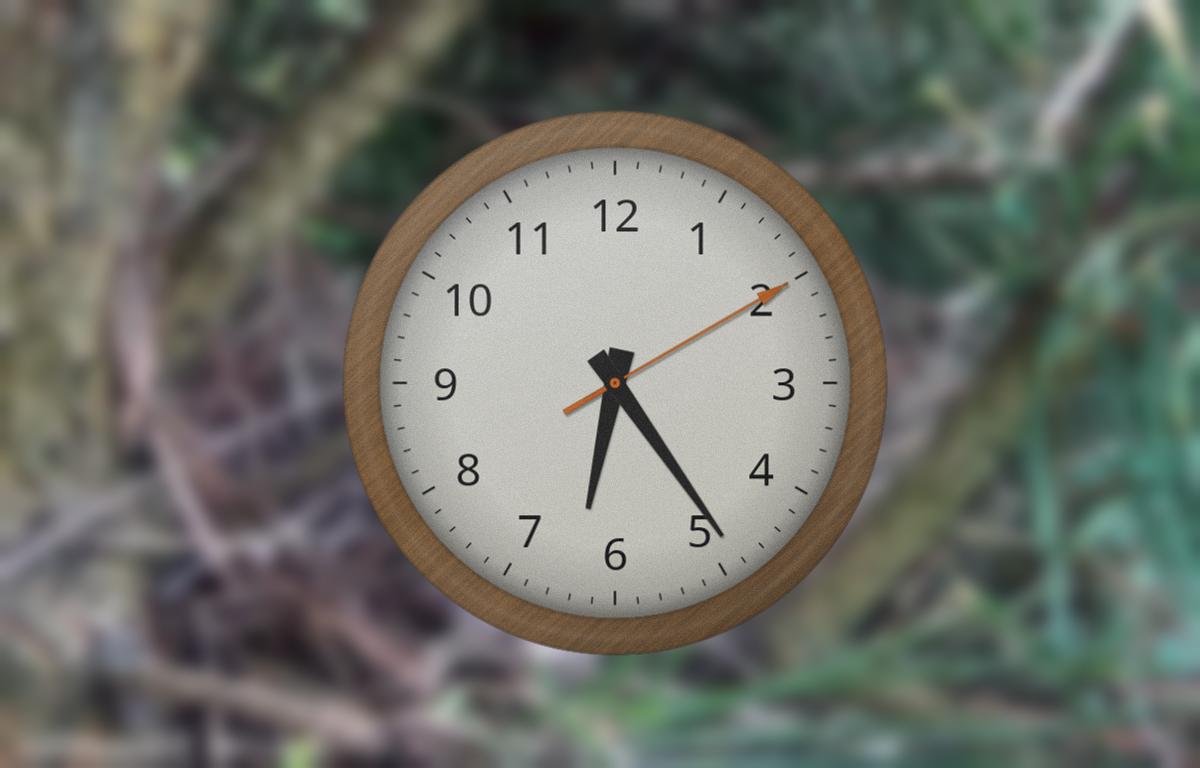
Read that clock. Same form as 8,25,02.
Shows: 6,24,10
